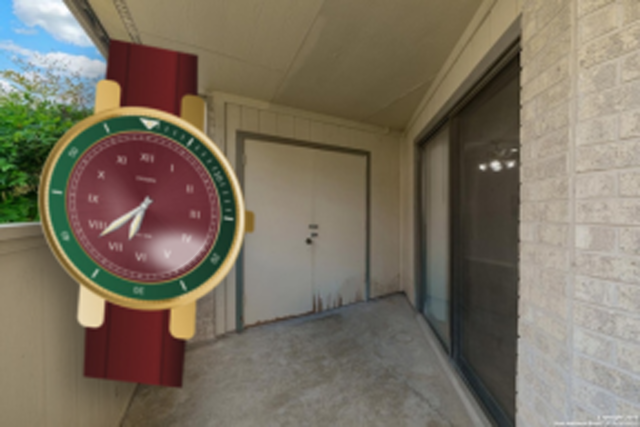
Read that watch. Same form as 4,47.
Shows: 6,38
